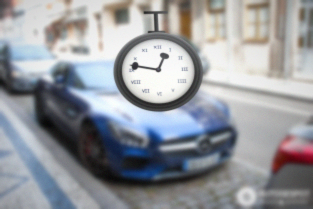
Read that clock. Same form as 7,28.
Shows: 12,47
